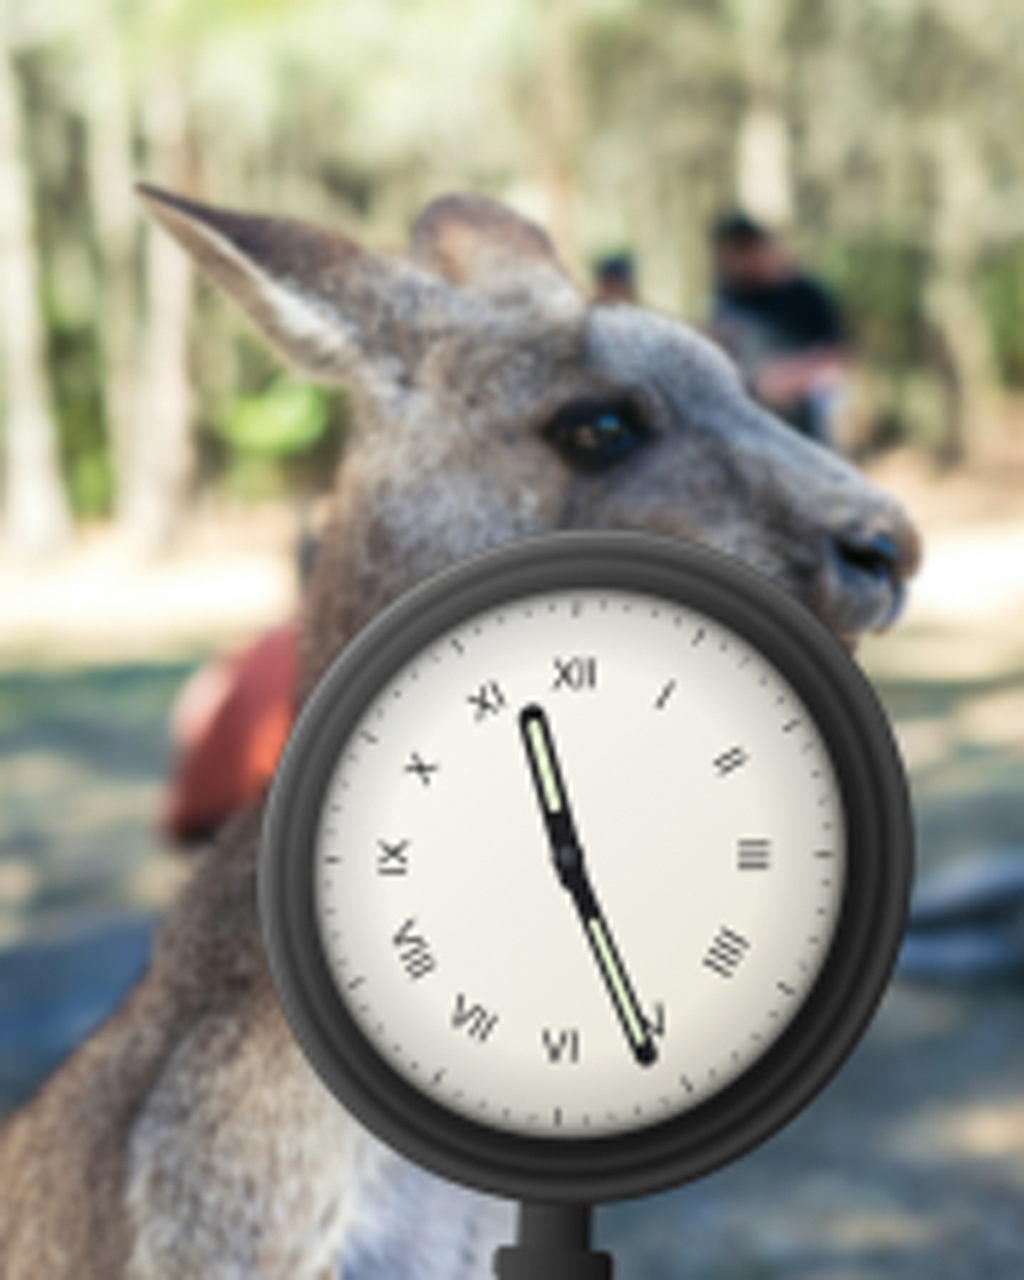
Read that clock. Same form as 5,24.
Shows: 11,26
